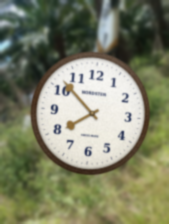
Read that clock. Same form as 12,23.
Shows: 7,52
